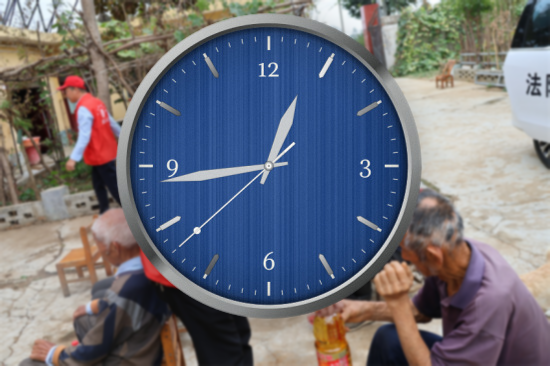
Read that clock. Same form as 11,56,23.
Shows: 12,43,38
